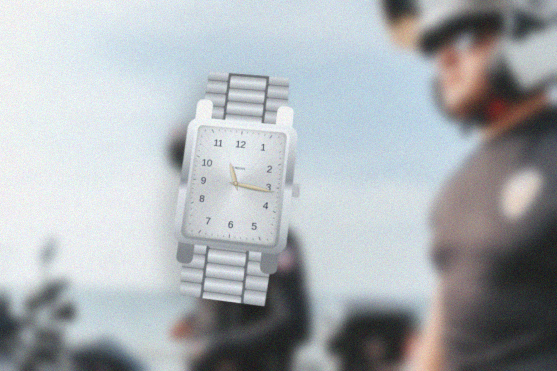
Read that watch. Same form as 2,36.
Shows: 11,16
